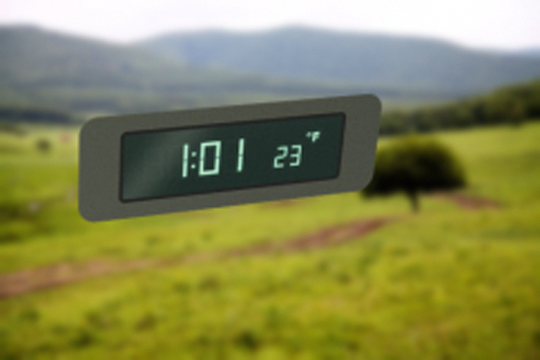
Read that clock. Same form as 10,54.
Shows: 1,01
